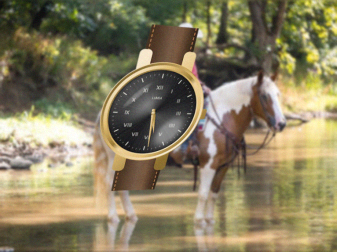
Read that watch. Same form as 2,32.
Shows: 5,29
